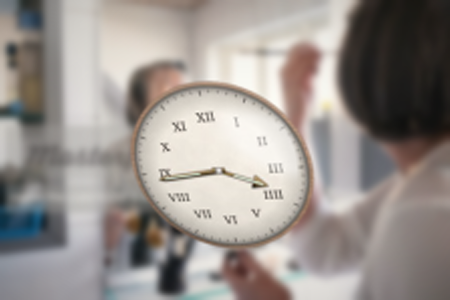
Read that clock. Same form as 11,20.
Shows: 3,44
